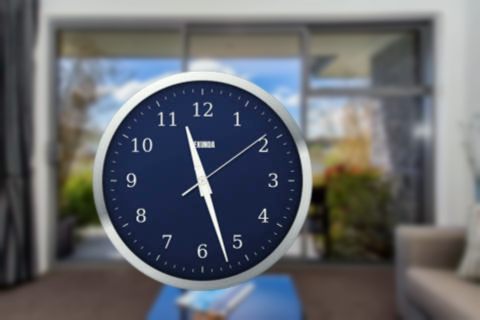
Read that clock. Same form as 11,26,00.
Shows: 11,27,09
